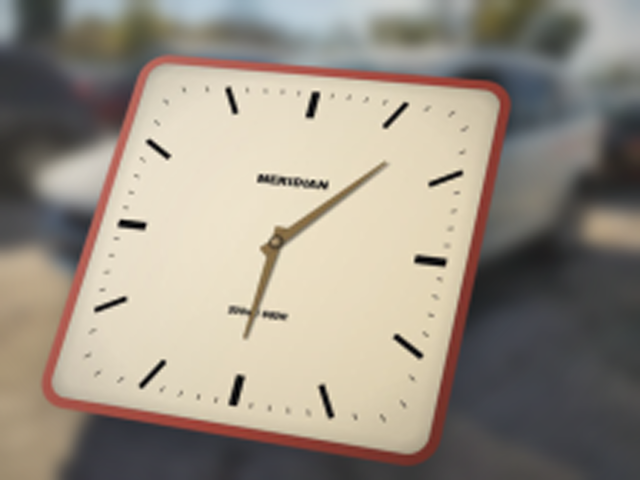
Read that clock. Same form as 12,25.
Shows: 6,07
